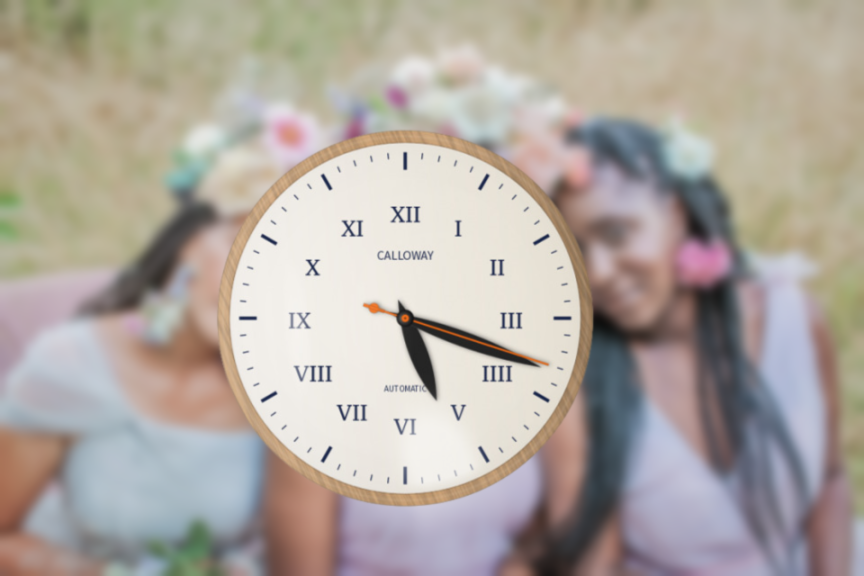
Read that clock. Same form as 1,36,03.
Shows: 5,18,18
